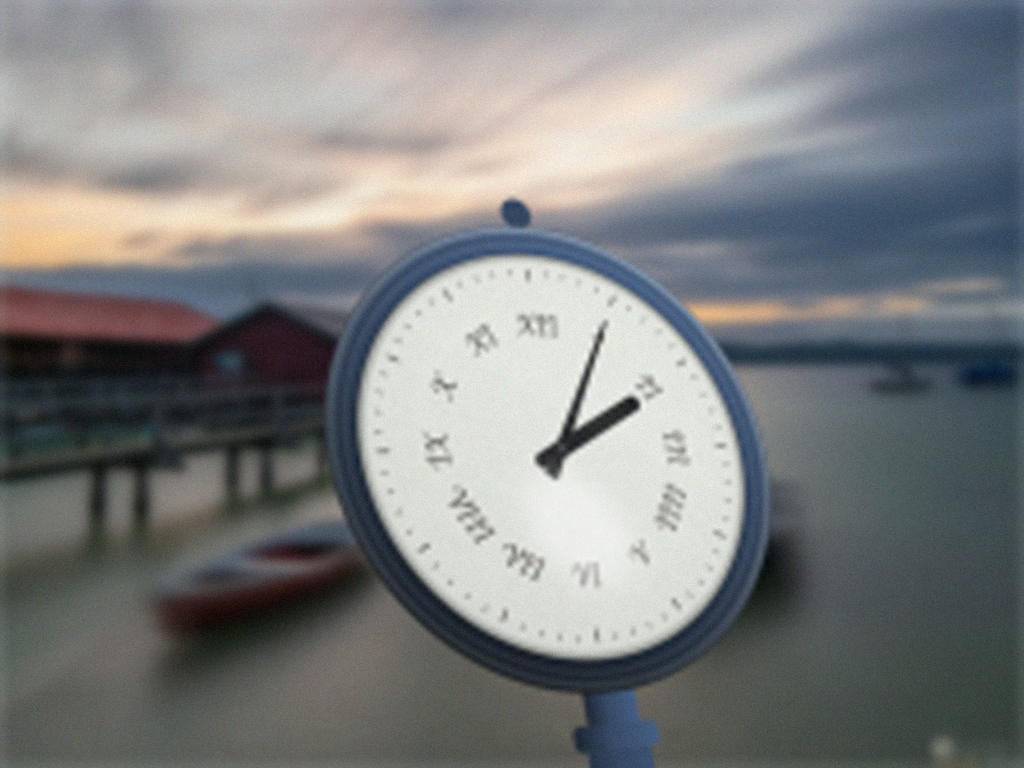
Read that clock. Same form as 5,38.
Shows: 2,05
